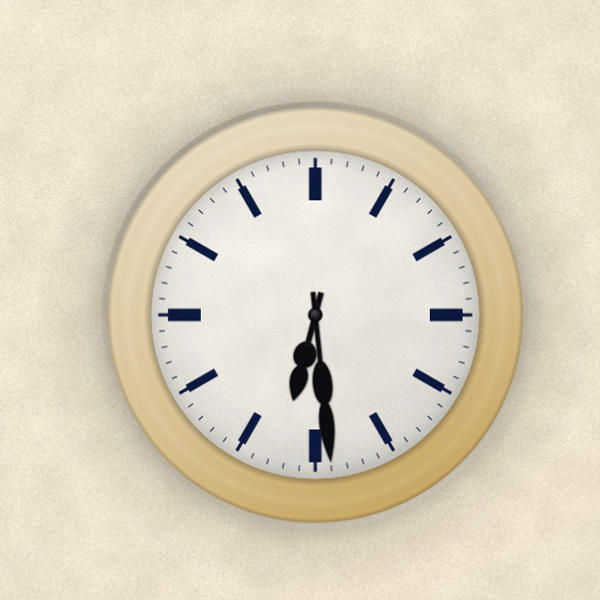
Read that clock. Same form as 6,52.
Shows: 6,29
